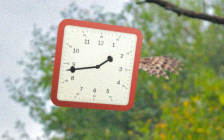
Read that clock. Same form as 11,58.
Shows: 1,43
